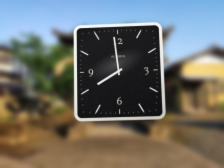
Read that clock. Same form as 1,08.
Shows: 7,59
